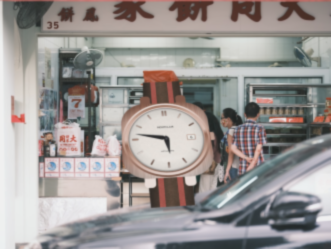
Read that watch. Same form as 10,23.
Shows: 5,47
